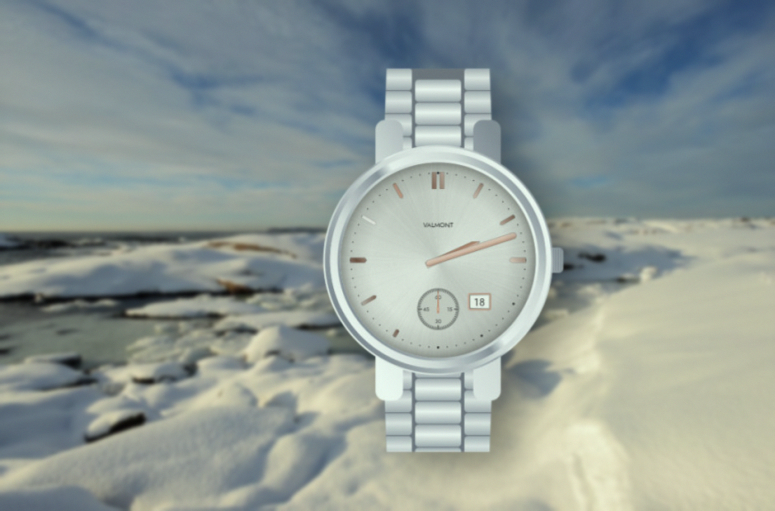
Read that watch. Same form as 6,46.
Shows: 2,12
